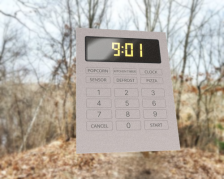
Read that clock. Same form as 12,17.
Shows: 9,01
